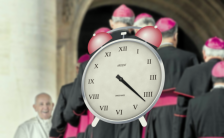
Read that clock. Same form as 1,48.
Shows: 4,22
